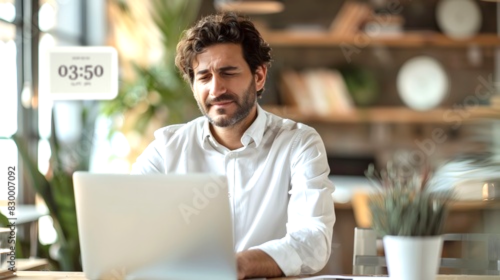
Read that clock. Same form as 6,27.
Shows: 3,50
